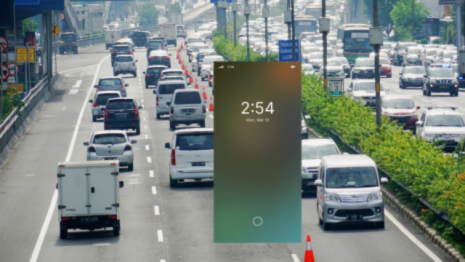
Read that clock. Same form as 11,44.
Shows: 2,54
